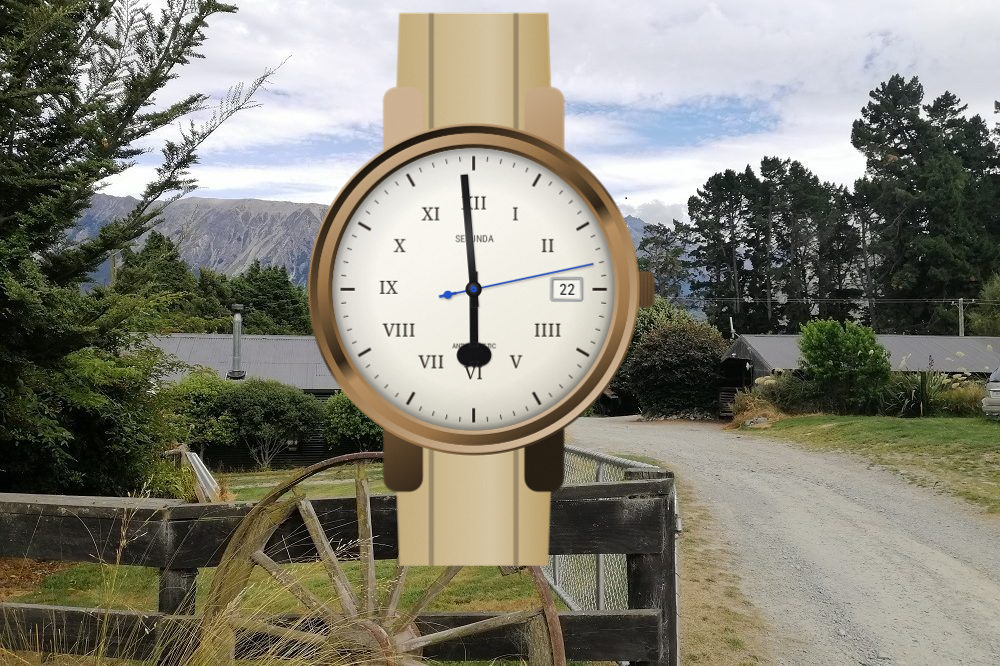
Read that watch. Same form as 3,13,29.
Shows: 5,59,13
